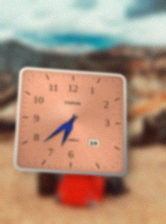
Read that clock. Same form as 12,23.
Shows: 6,38
